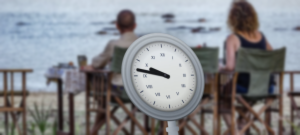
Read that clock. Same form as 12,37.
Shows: 9,47
